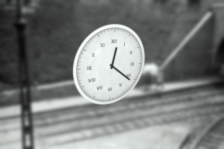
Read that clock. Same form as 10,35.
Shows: 12,21
